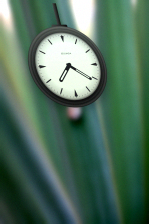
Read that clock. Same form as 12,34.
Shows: 7,21
